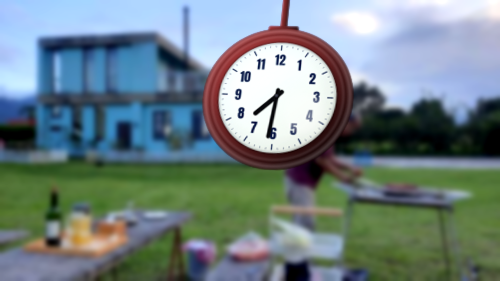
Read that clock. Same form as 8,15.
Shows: 7,31
